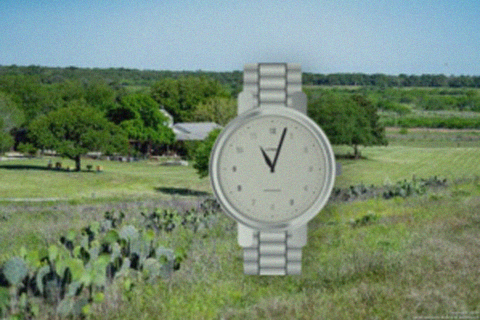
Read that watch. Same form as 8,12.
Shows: 11,03
